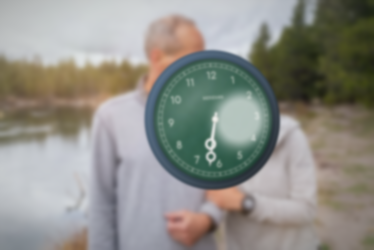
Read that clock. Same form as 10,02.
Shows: 6,32
